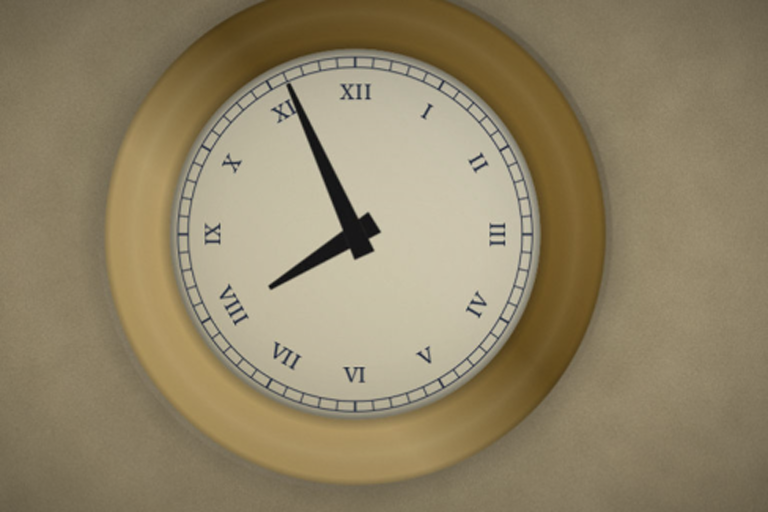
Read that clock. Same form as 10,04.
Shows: 7,56
